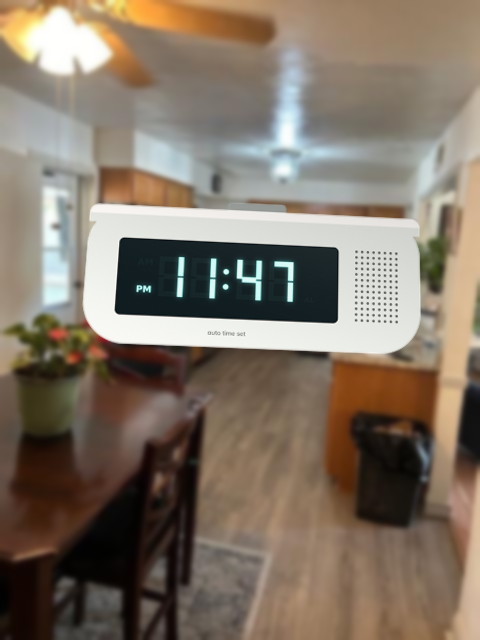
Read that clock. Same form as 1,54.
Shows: 11,47
